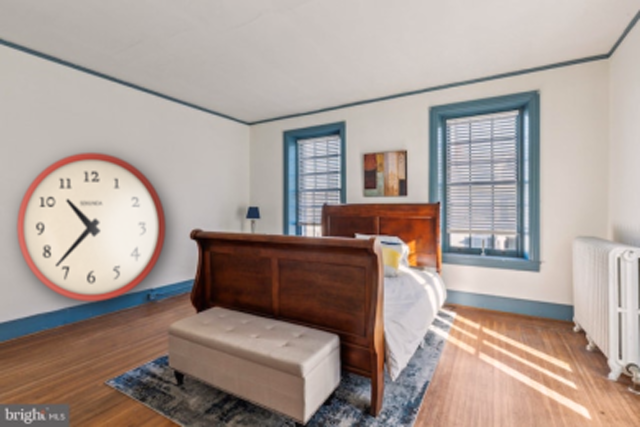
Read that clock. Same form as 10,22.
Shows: 10,37
